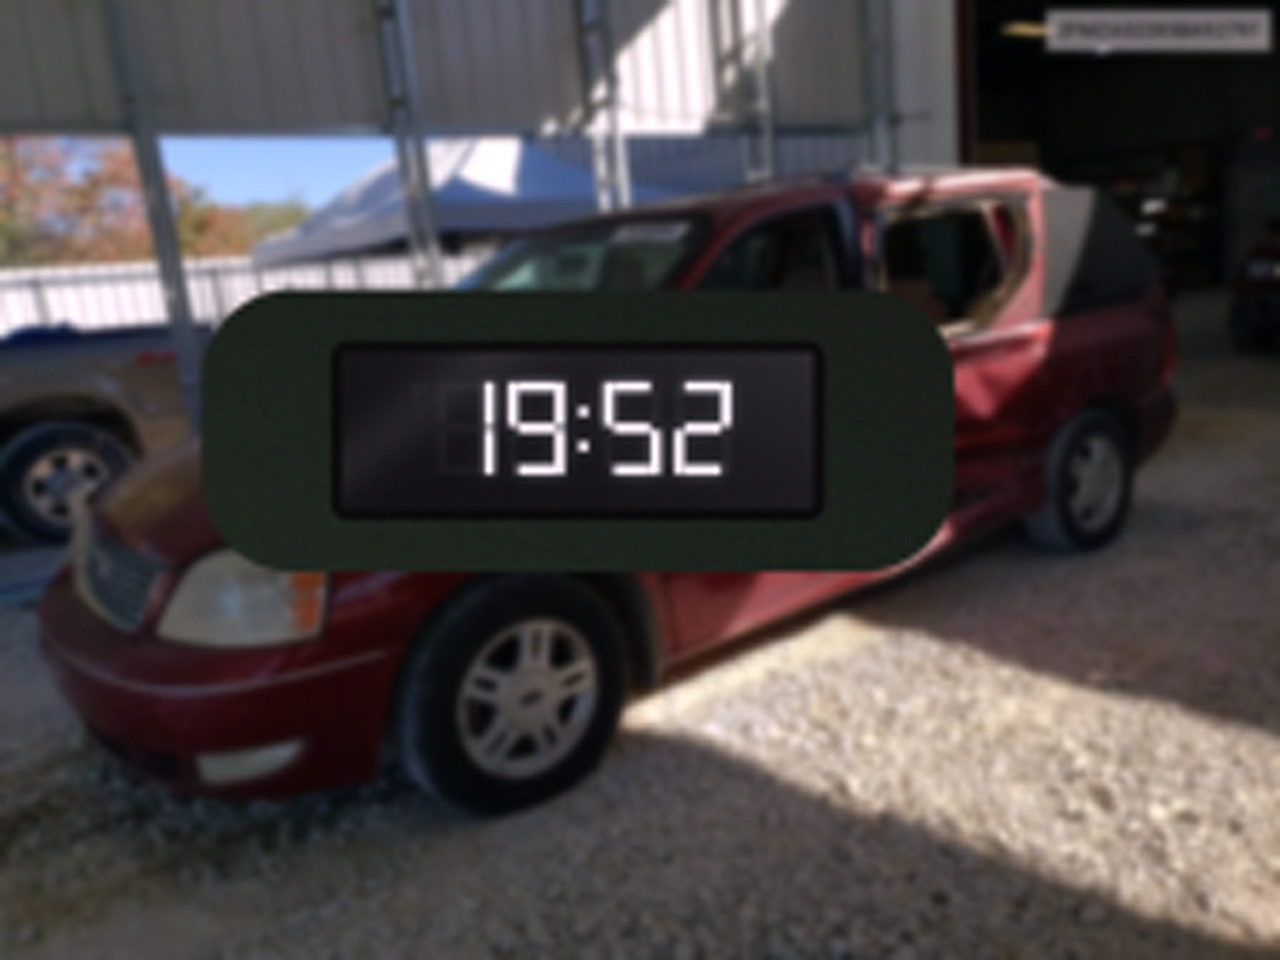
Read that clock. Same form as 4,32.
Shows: 19,52
